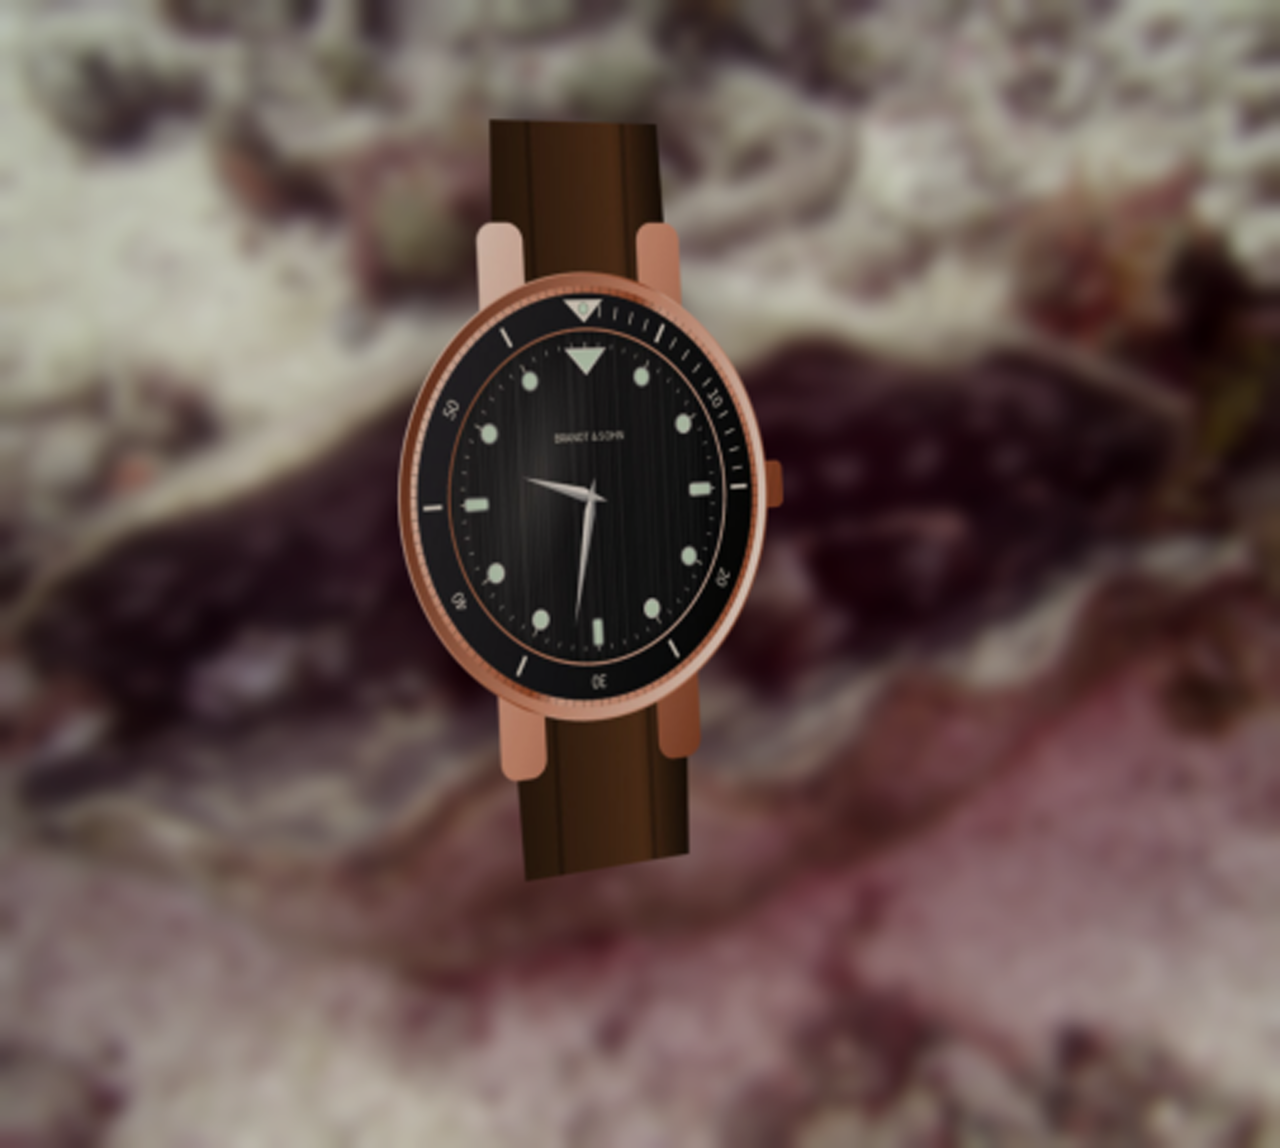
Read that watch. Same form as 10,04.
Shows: 9,32
